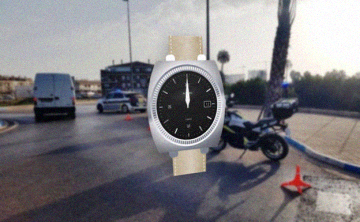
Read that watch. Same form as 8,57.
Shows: 12,00
